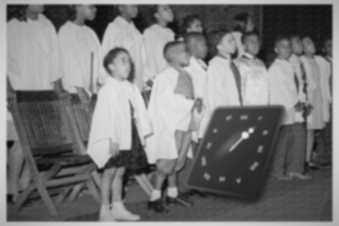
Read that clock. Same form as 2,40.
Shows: 1,06
